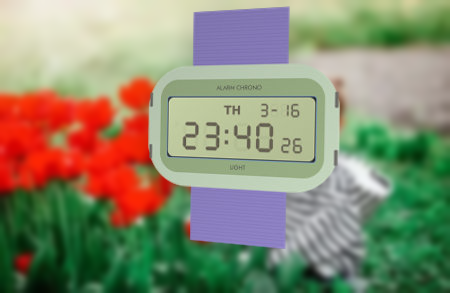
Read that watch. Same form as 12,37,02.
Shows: 23,40,26
